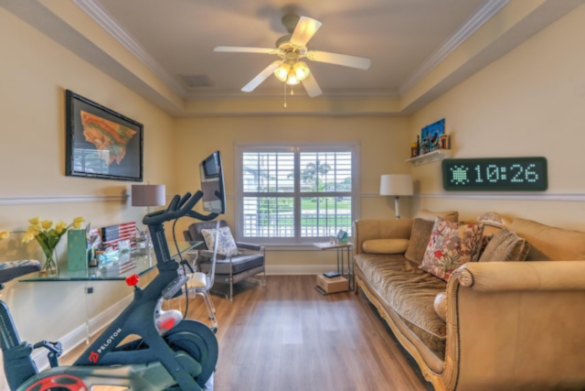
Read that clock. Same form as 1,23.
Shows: 10,26
